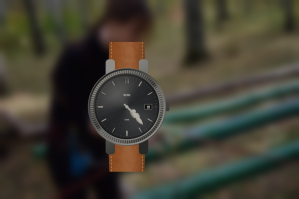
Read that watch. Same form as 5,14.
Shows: 4,23
